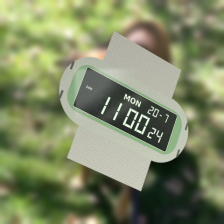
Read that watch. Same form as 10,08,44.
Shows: 11,00,24
